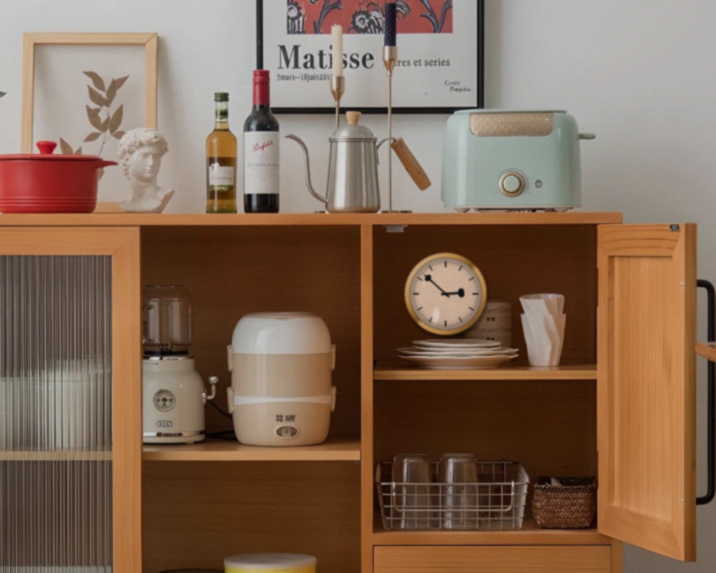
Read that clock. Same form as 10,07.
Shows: 2,52
